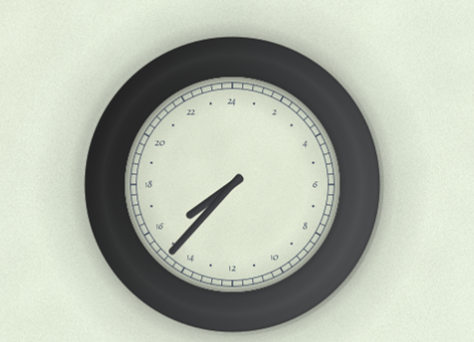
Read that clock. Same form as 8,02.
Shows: 15,37
